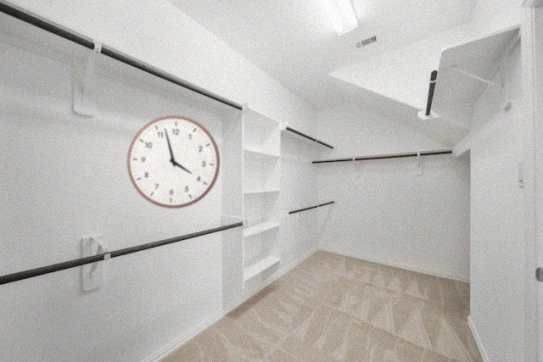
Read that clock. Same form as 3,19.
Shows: 3,57
